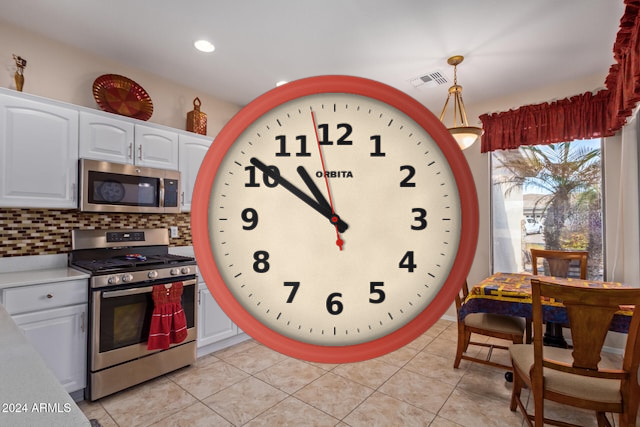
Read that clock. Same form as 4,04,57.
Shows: 10,50,58
